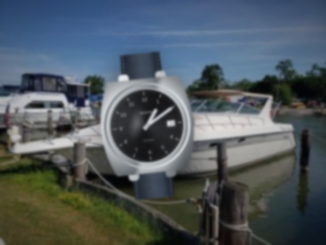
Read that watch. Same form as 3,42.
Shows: 1,10
